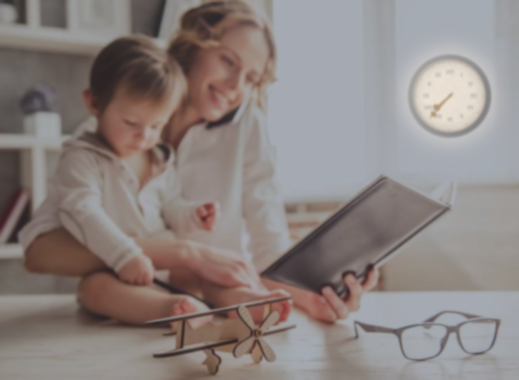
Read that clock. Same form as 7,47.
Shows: 7,37
